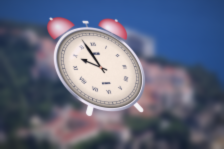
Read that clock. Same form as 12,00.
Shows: 9,57
